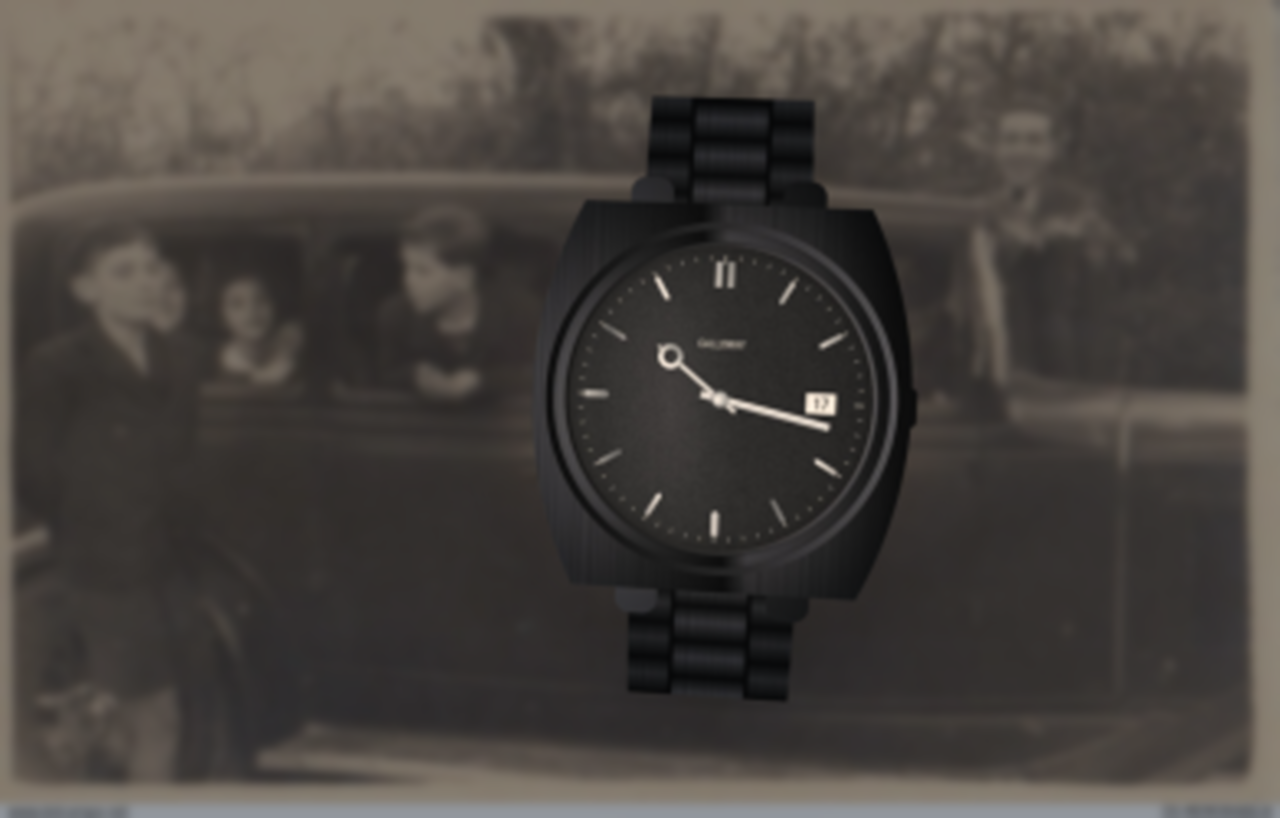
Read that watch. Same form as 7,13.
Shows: 10,17
